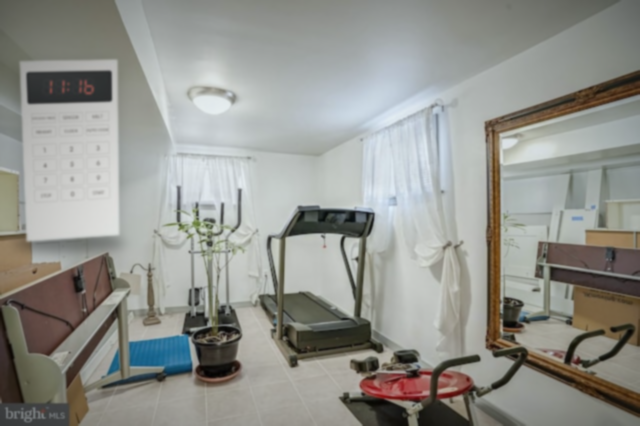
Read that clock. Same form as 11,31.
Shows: 11,16
